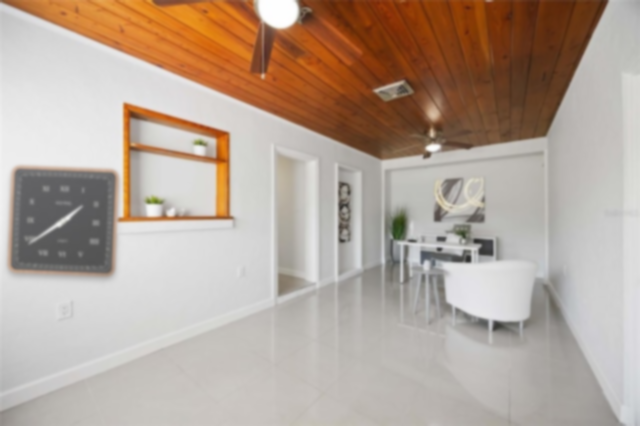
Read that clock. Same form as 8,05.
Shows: 1,39
